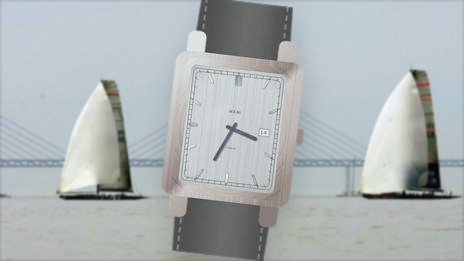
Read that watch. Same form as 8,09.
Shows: 3,34
